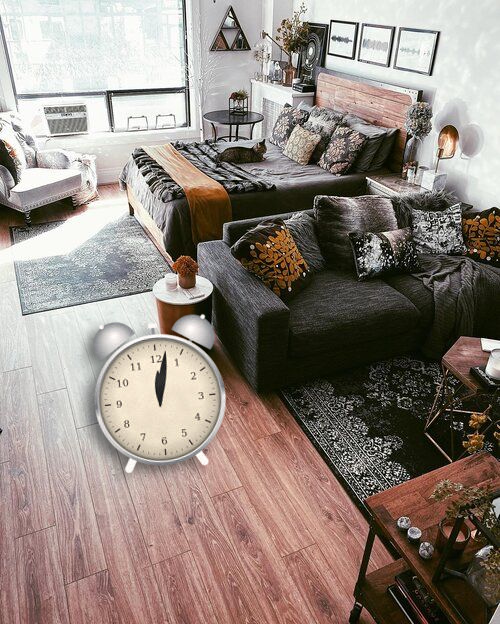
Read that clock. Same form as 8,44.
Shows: 12,02
